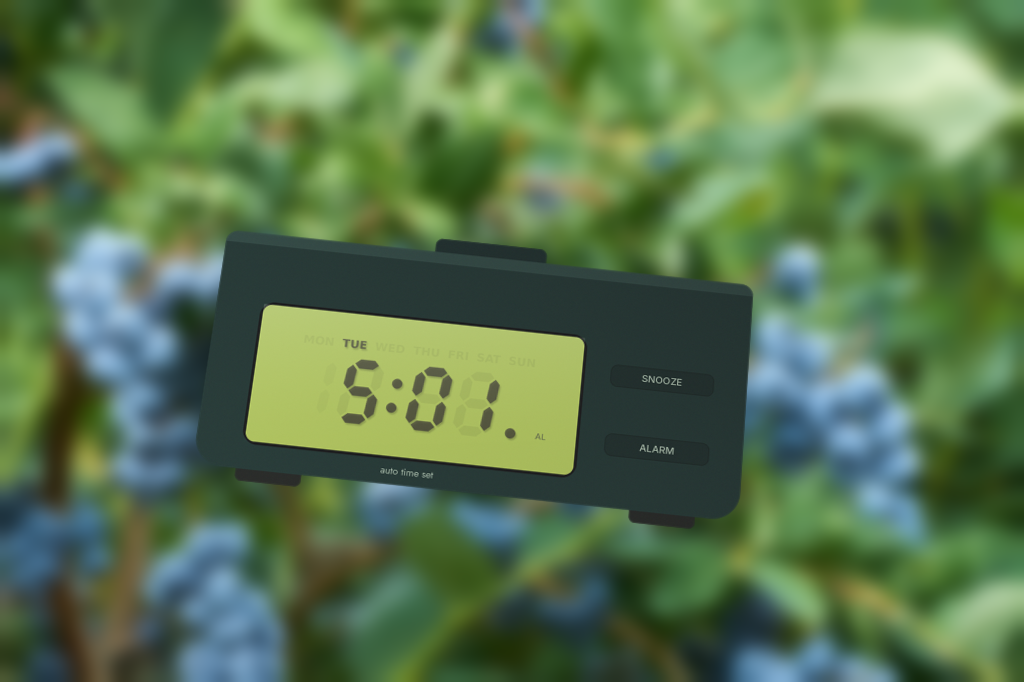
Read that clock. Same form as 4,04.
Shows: 5,01
